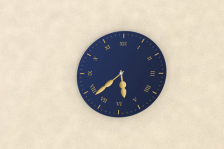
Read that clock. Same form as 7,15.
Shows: 5,38
